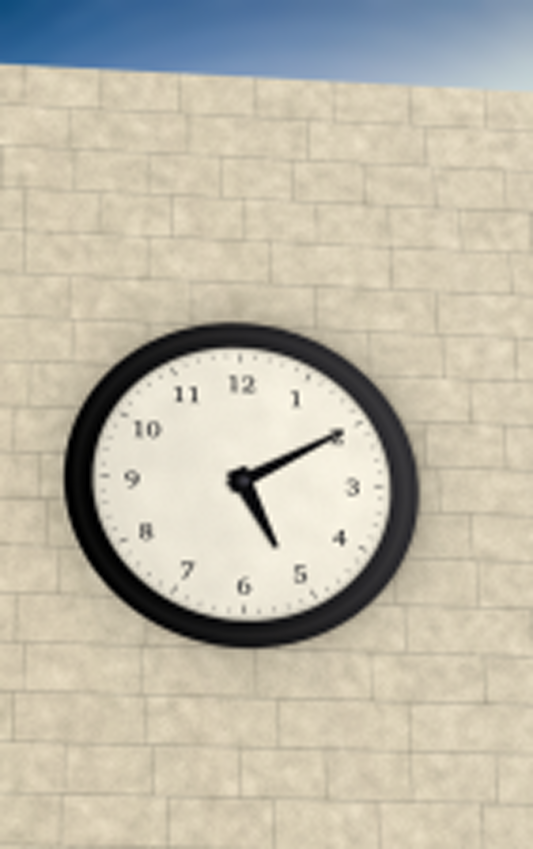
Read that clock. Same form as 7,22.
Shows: 5,10
